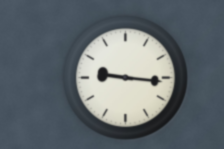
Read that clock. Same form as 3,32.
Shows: 9,16
